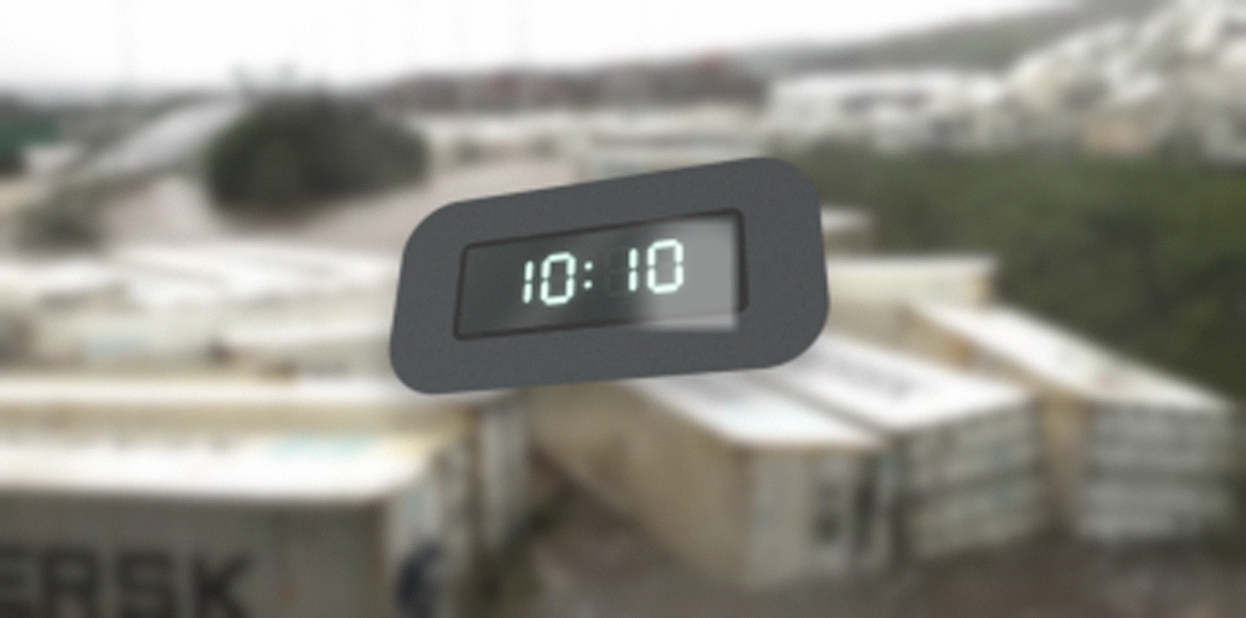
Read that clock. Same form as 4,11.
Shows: 10,10
